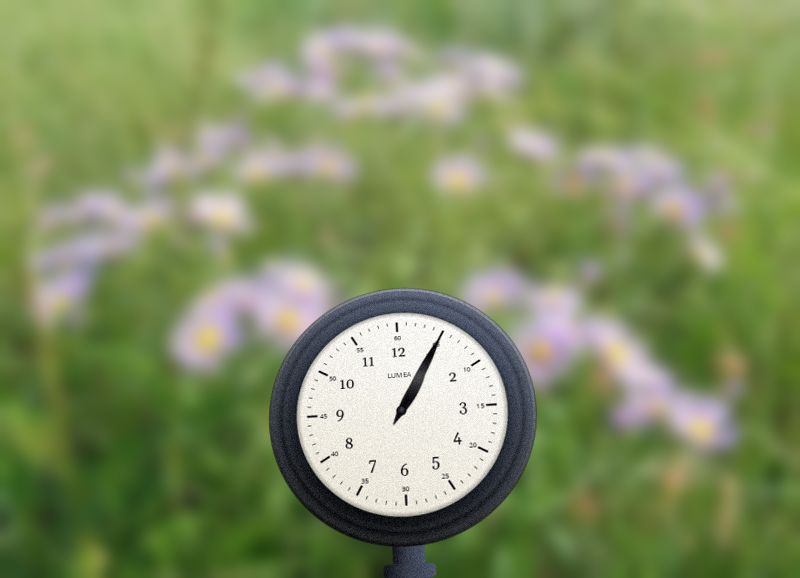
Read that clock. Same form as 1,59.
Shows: 1,05
